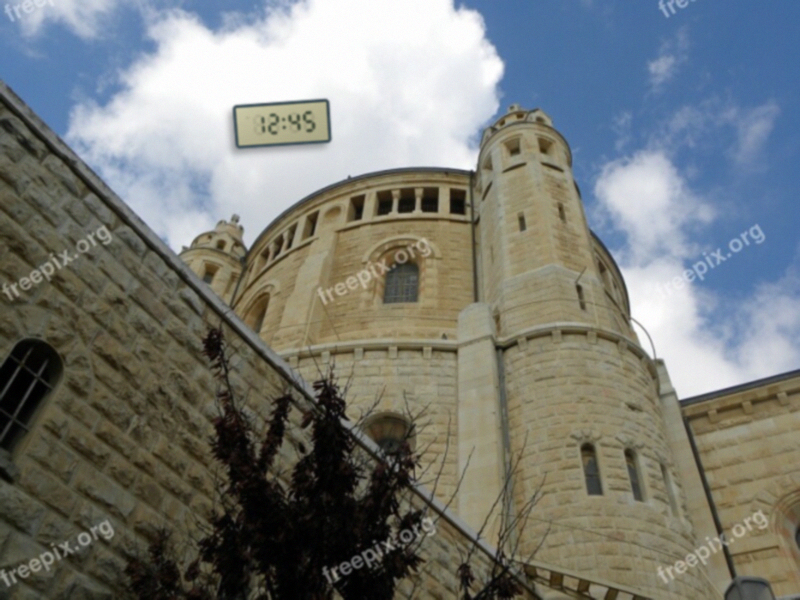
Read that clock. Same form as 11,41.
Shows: 12,45
